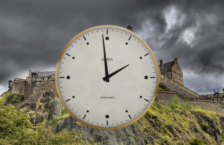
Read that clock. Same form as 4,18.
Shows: 1,59
